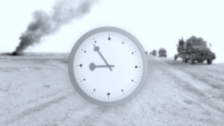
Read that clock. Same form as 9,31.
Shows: 8,54
